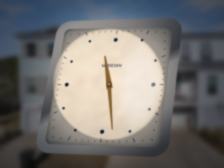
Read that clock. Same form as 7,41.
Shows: 11,28
